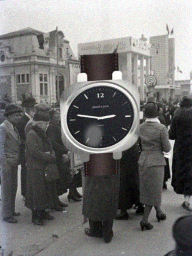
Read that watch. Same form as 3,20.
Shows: 2,47
